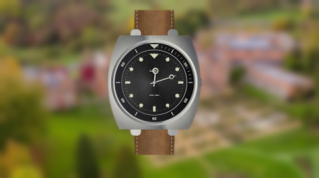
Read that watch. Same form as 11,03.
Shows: 12,12
